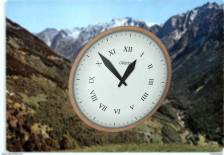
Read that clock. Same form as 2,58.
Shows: 12,52
